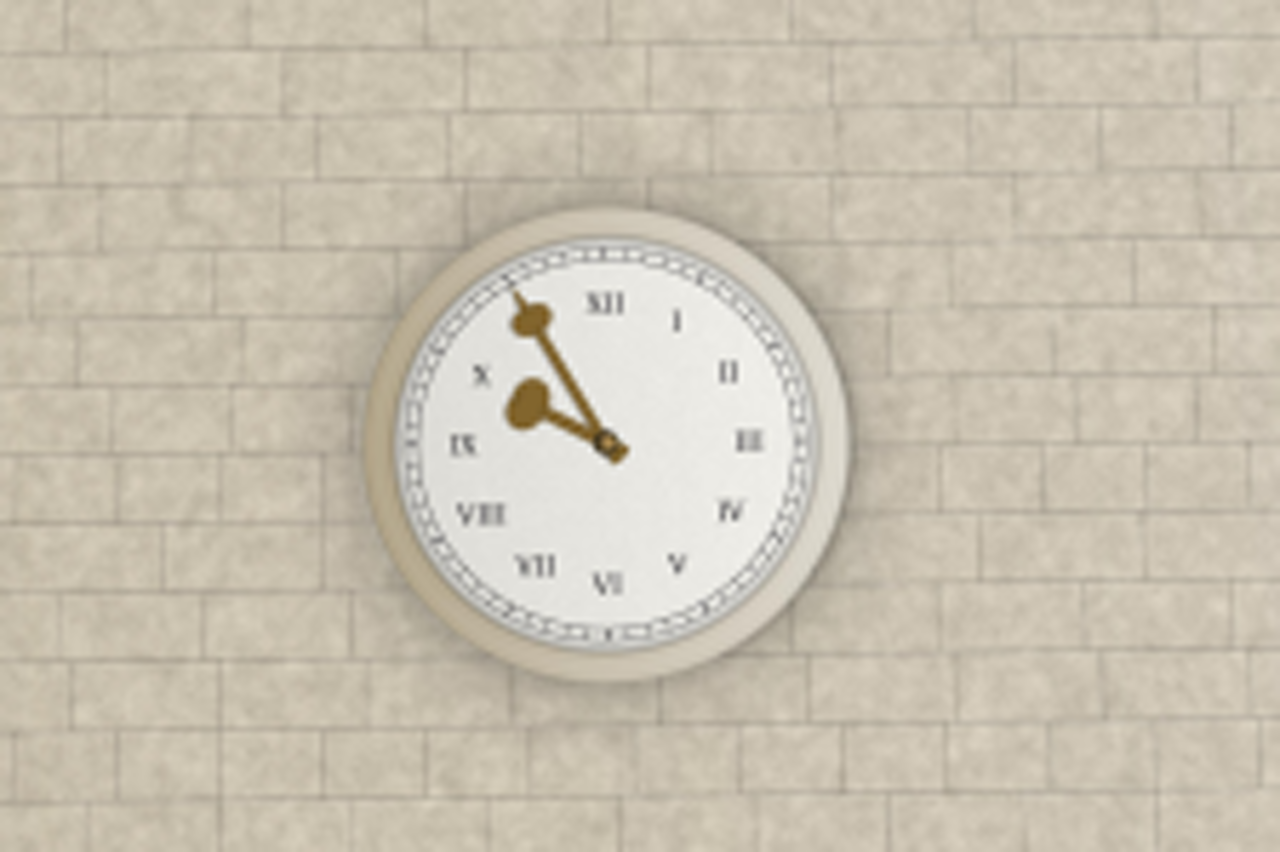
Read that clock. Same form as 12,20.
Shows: 9,55
